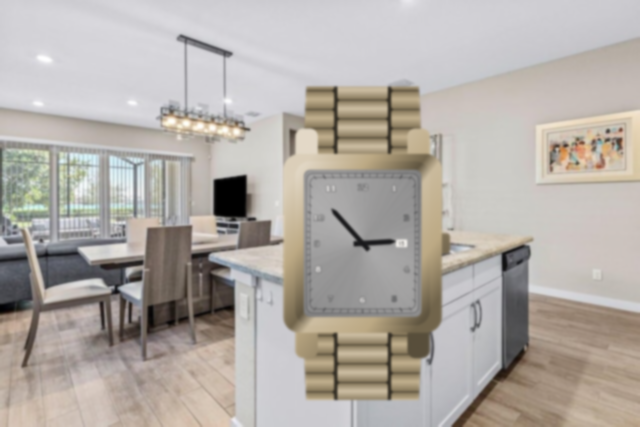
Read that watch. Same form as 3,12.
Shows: 2,53
